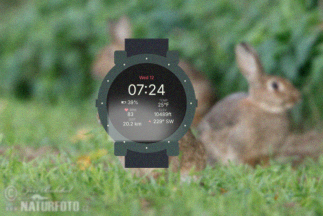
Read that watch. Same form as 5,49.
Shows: 7,24
